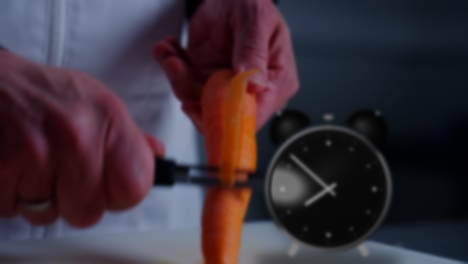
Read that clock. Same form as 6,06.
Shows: 7,52
